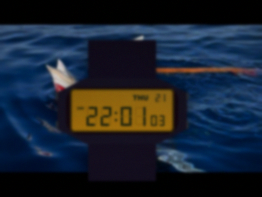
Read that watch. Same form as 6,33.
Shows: 22,01
